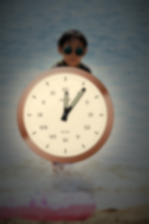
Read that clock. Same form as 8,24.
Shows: 12,06
